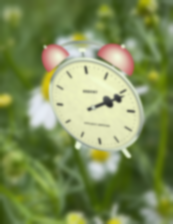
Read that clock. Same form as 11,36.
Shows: 2,11
